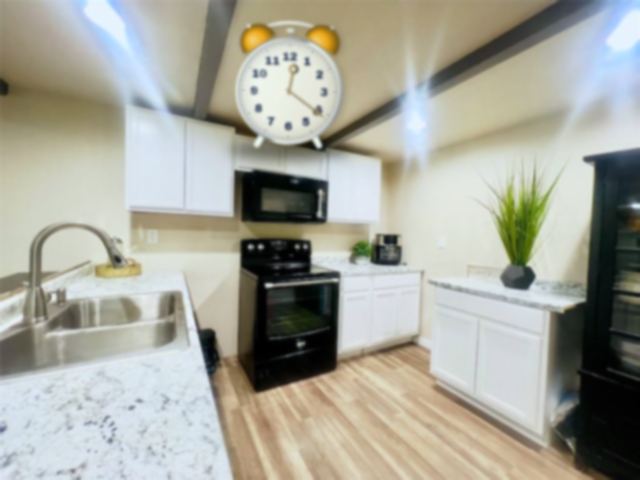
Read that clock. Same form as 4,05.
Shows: 12,21
